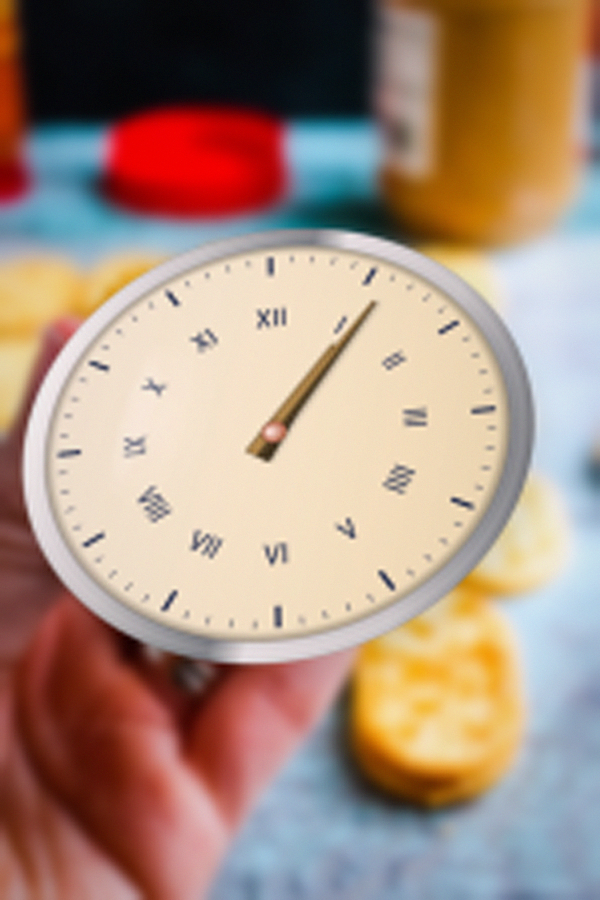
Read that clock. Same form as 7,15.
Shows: 1,06
